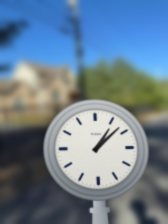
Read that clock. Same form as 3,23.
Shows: 1,08
